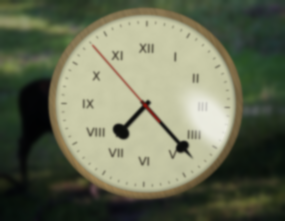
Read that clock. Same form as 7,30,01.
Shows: 7,22,53
